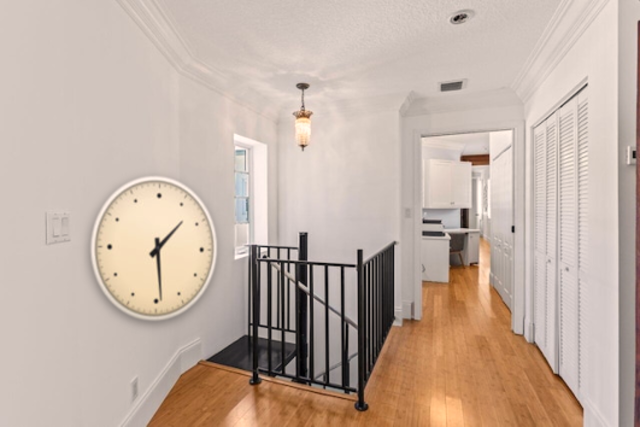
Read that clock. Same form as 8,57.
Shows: 1,29
